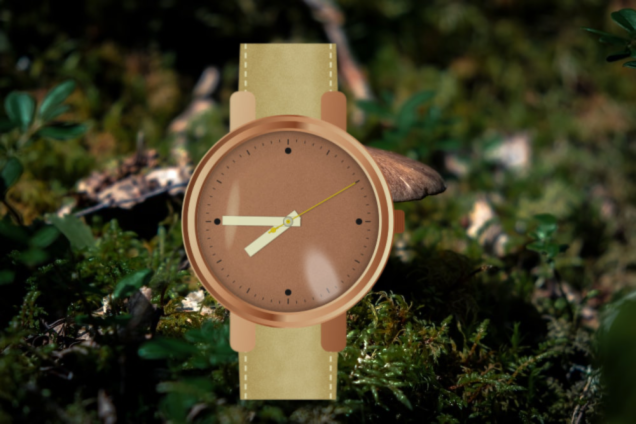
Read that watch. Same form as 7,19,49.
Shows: 7,45,10
